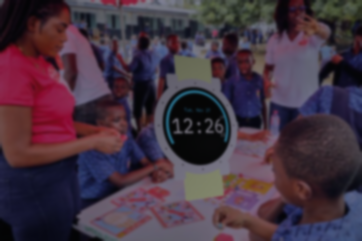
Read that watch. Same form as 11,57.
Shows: 12,26
